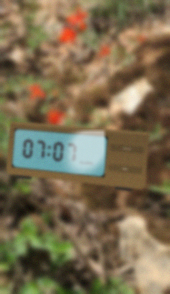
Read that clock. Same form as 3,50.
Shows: 7,07
